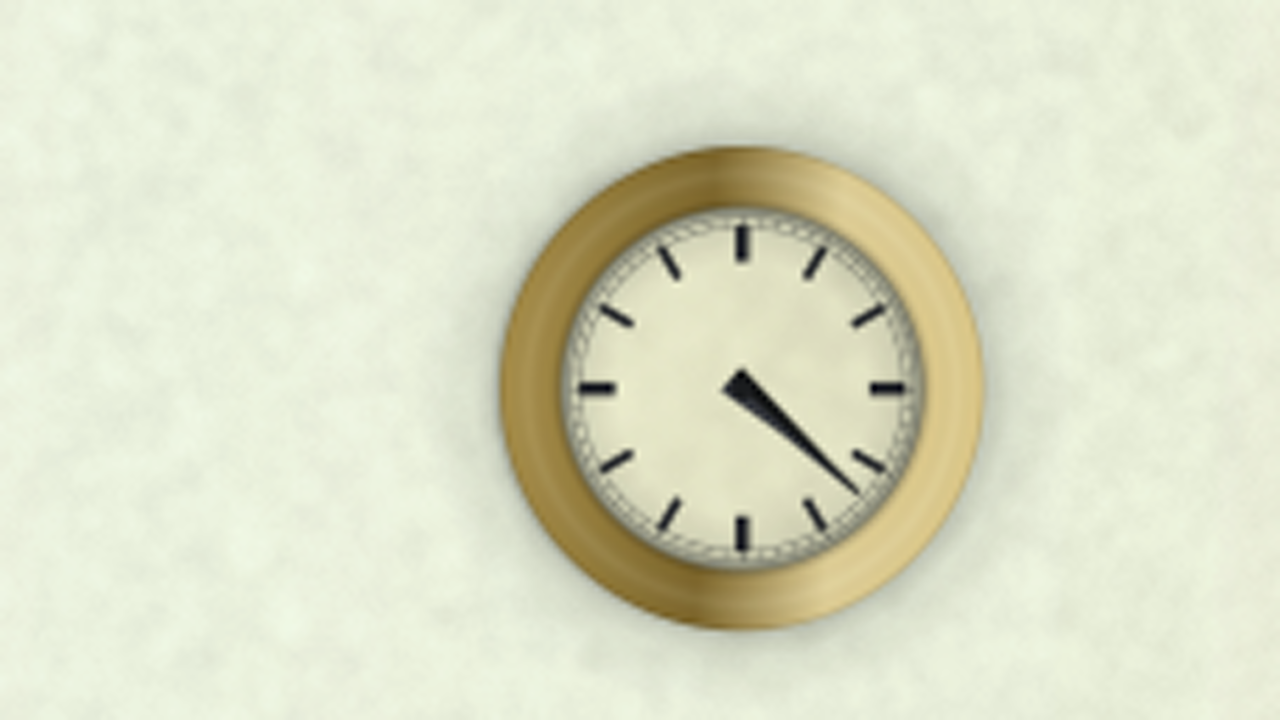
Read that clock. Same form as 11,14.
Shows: 4,22
